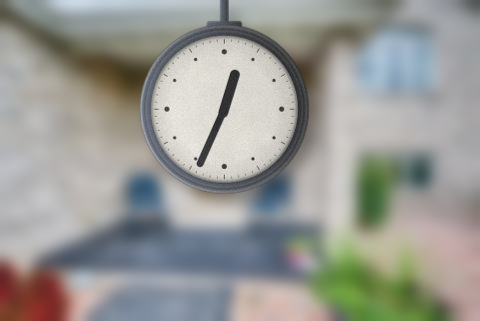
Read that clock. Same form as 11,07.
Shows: 12,34
